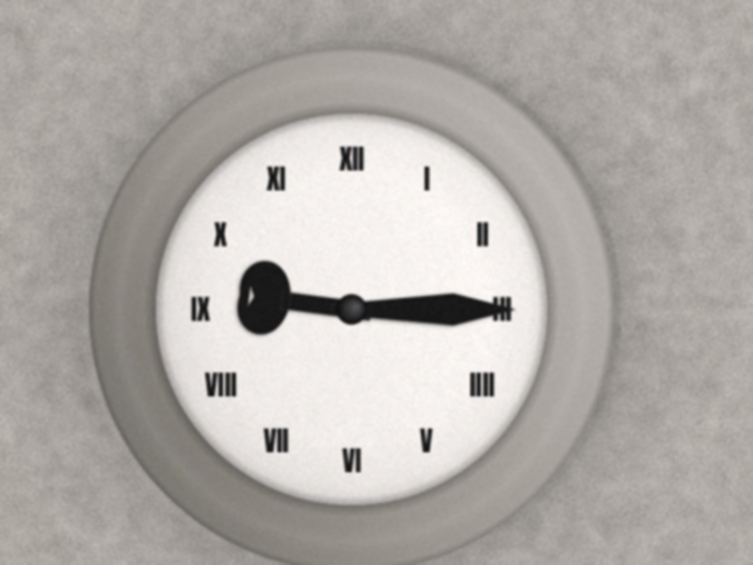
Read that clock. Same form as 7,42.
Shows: 9,15
